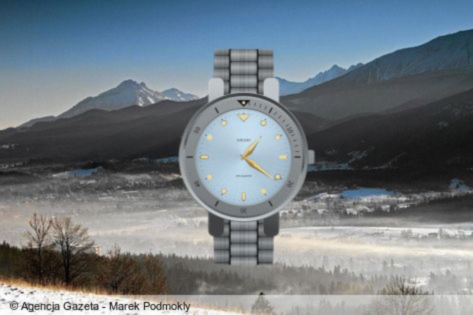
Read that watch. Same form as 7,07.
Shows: 1,21
